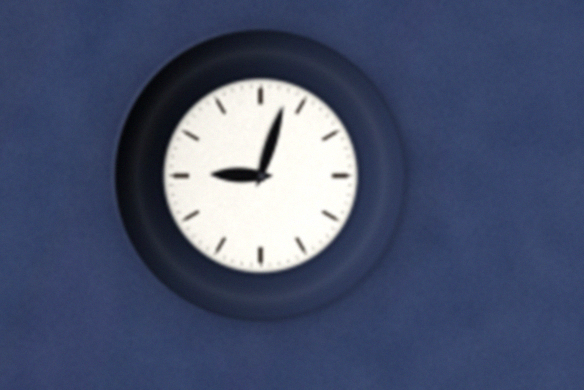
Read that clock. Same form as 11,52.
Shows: 9,03
